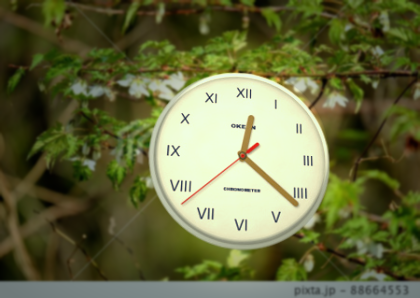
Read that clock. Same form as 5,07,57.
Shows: 12,21,38
